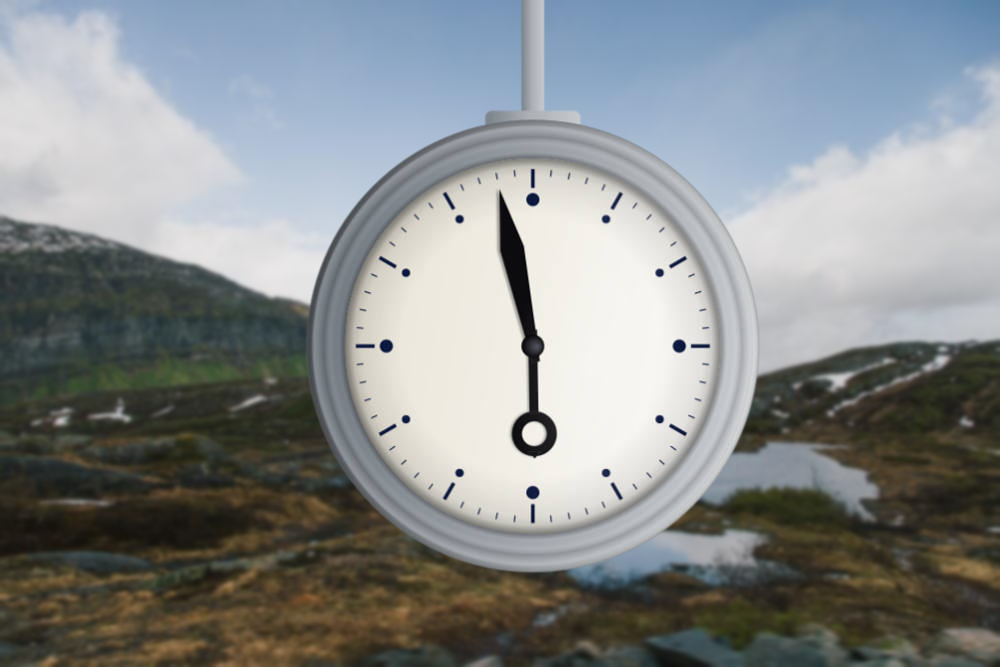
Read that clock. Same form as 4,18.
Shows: 5,58
